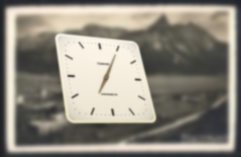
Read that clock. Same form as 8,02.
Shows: 7,05
